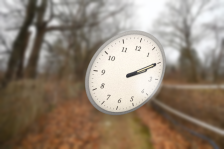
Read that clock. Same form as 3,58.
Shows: 2,10
